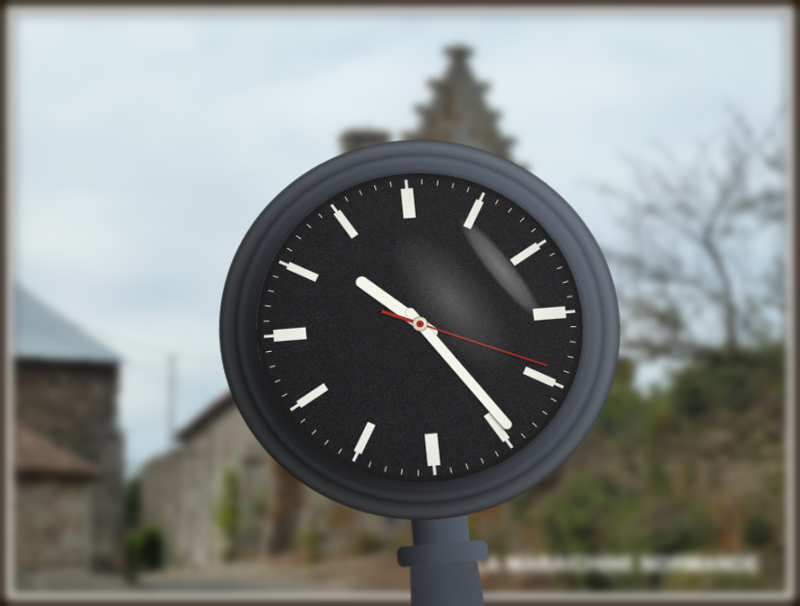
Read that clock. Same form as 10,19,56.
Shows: 10,24,19
